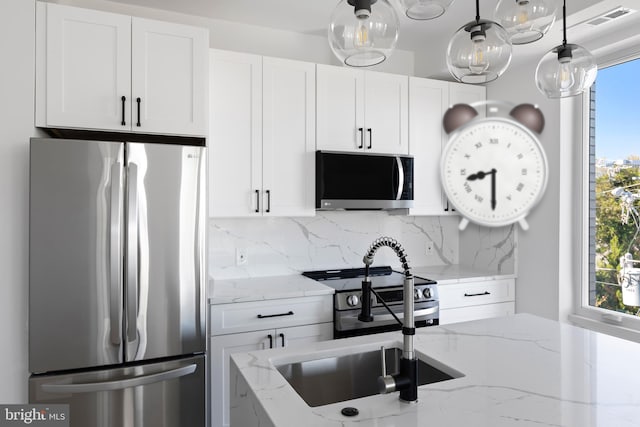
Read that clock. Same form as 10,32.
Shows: 8,30
